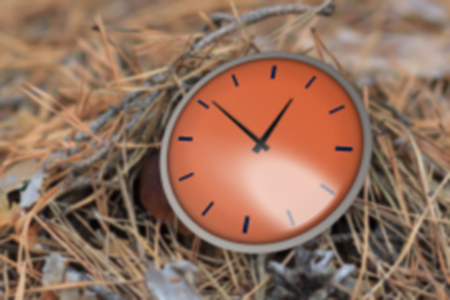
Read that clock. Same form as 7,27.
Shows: 12,51
